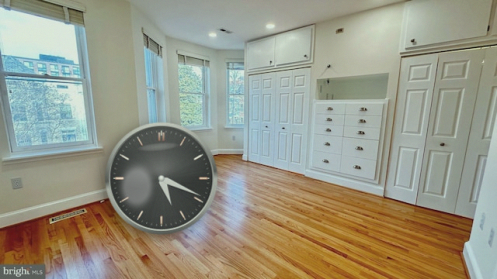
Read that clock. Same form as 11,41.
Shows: 5,19
